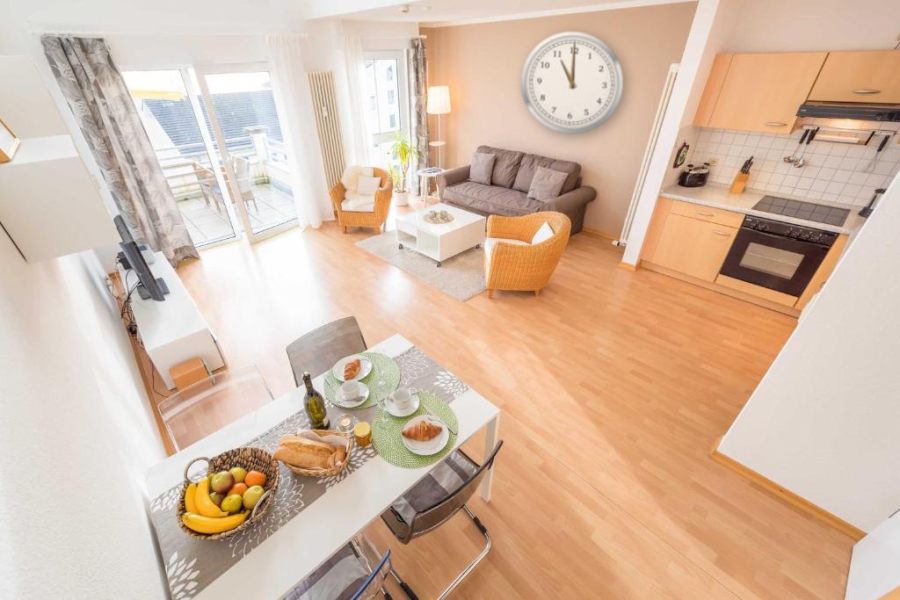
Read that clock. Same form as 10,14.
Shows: 11,00
